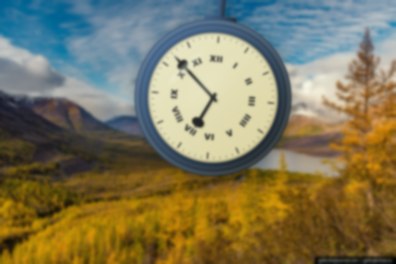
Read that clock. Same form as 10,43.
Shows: 6,52
